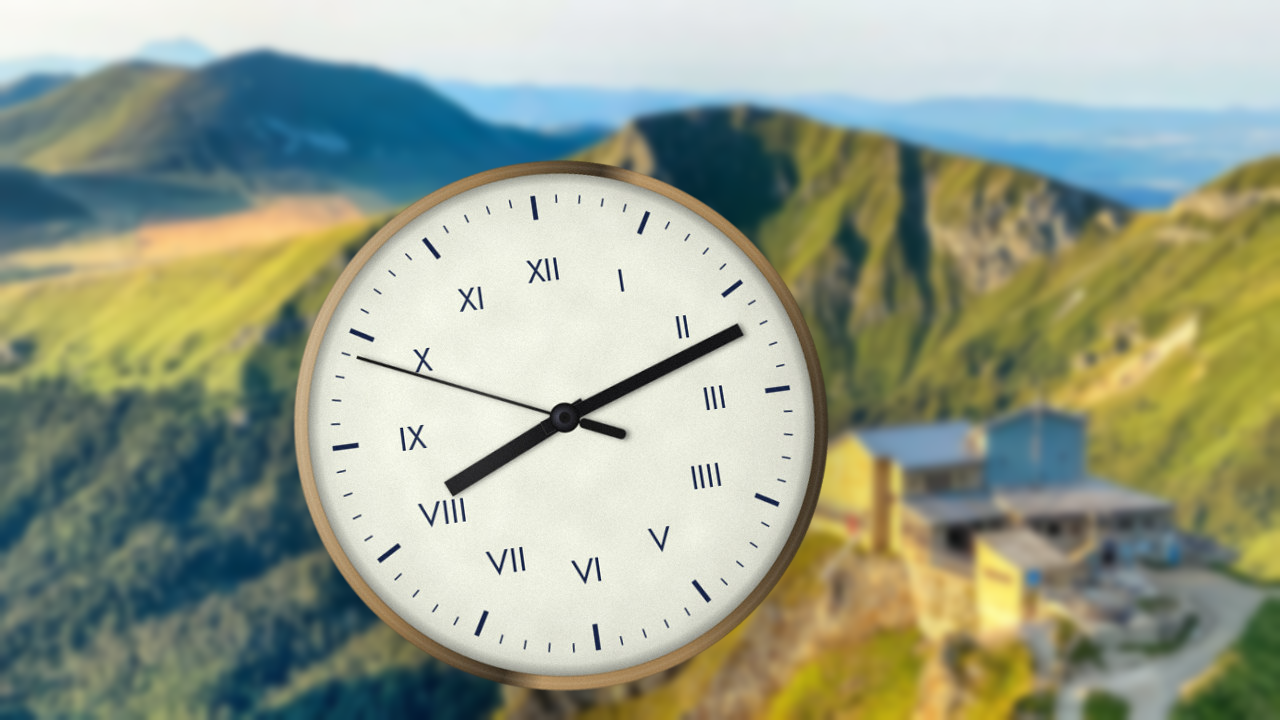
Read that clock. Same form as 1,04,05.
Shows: 8,11,49
